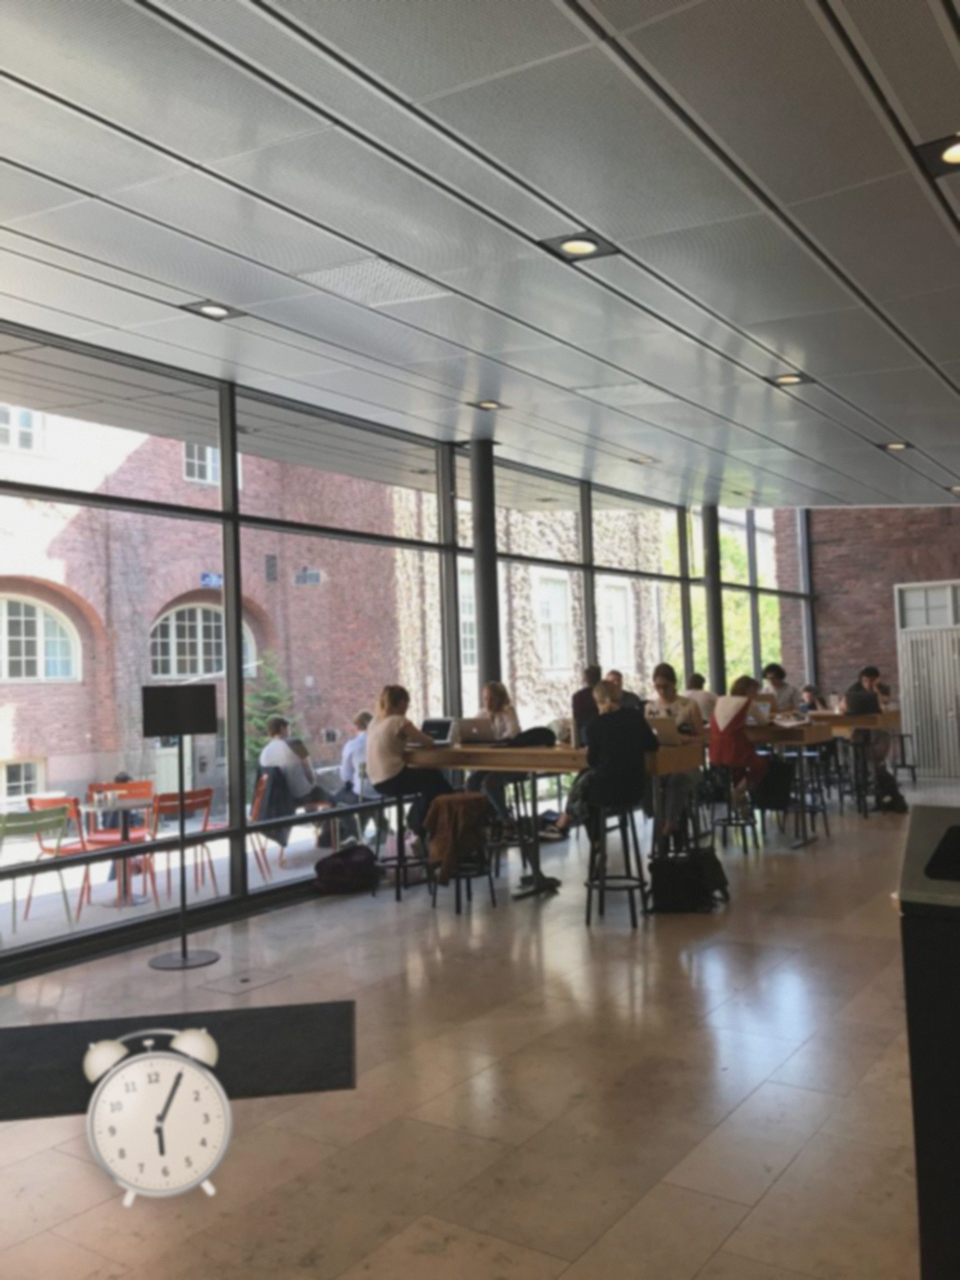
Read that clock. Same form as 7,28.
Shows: 6,05
